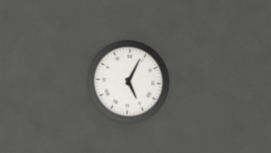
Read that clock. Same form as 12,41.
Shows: 5,04
